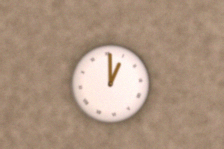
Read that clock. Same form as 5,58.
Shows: 1,01
